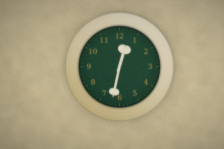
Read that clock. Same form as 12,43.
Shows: 12,32
